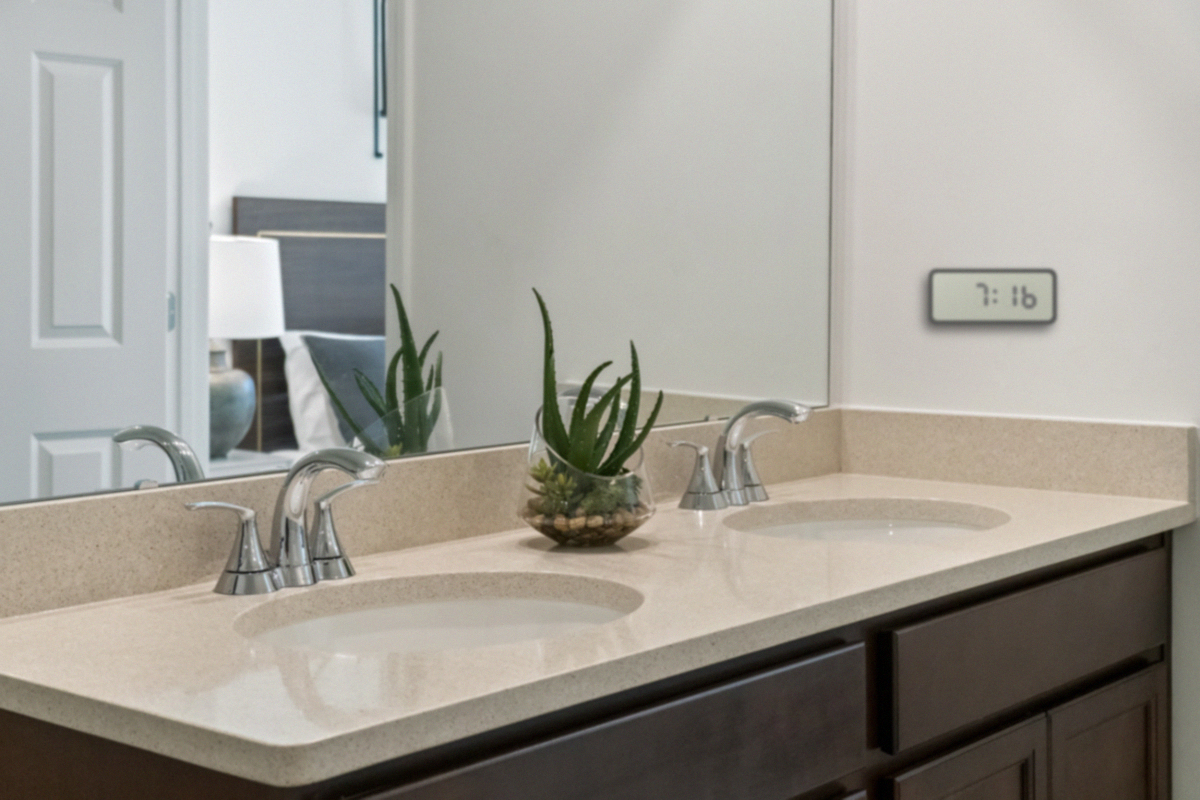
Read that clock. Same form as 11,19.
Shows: 7,16
